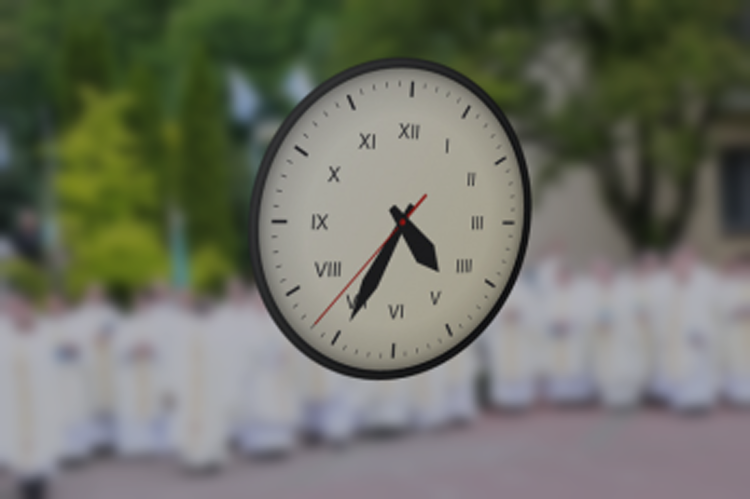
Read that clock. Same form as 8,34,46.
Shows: 4,34,37
